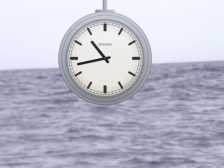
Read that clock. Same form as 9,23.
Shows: 10,43
